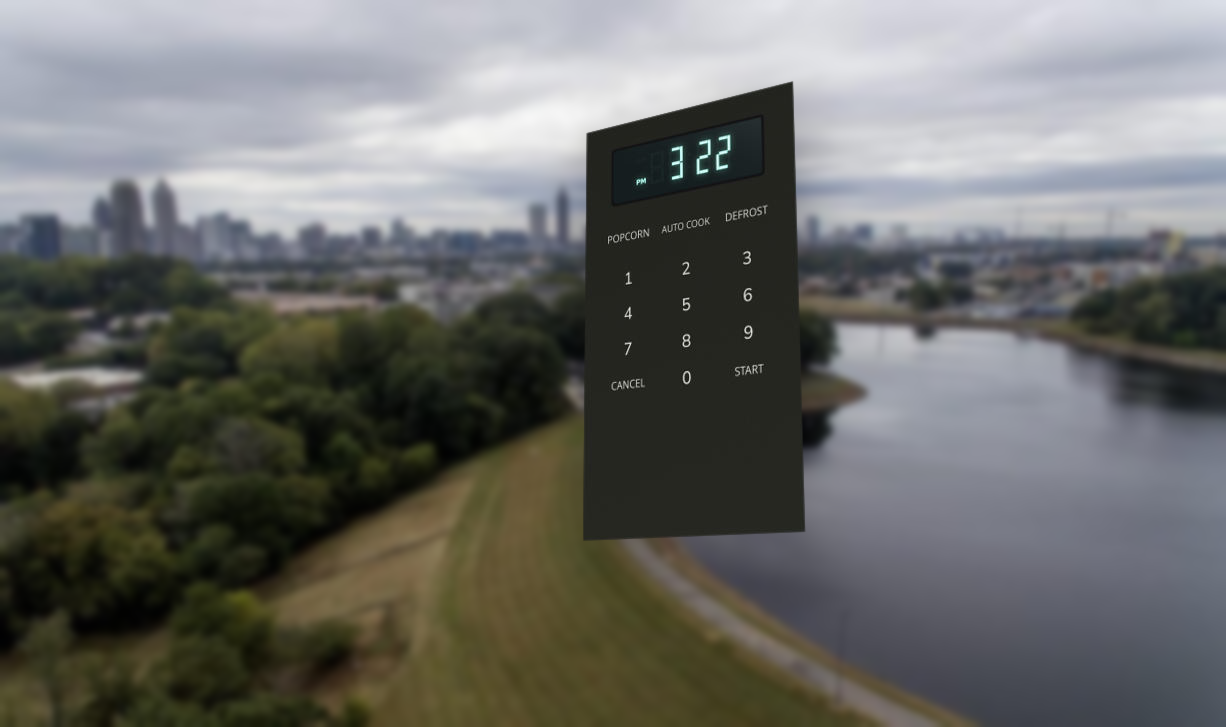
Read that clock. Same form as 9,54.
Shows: 3,22
